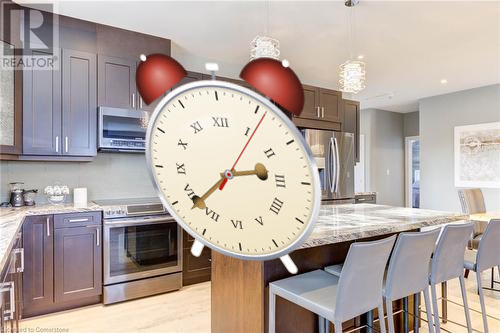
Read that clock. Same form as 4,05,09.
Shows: 2,38,06
